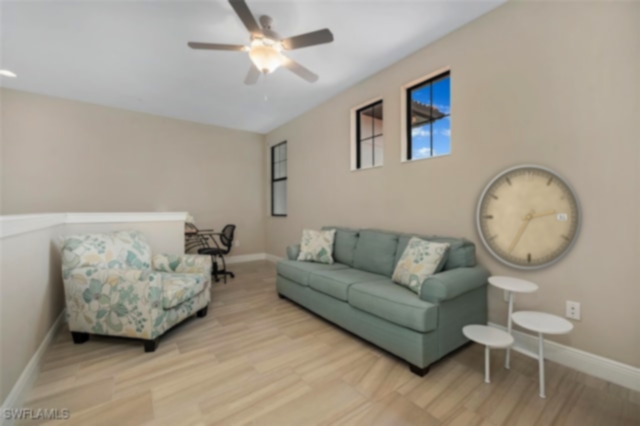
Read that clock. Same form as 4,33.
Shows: 2,35
